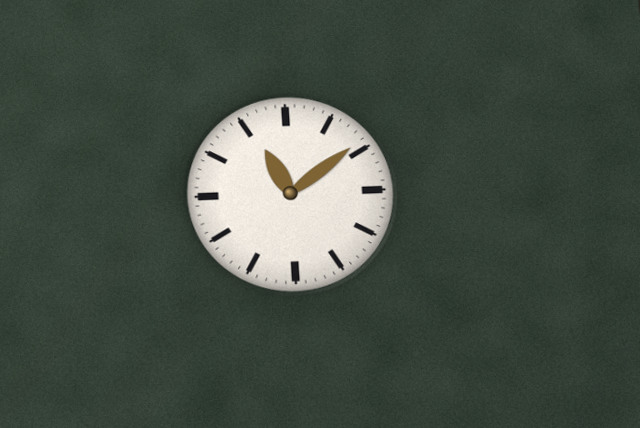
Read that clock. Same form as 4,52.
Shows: 11,09
